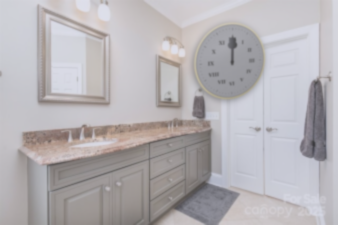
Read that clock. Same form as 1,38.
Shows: 12,00
